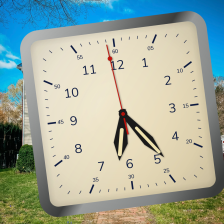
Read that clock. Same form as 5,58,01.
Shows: 6,23,59
